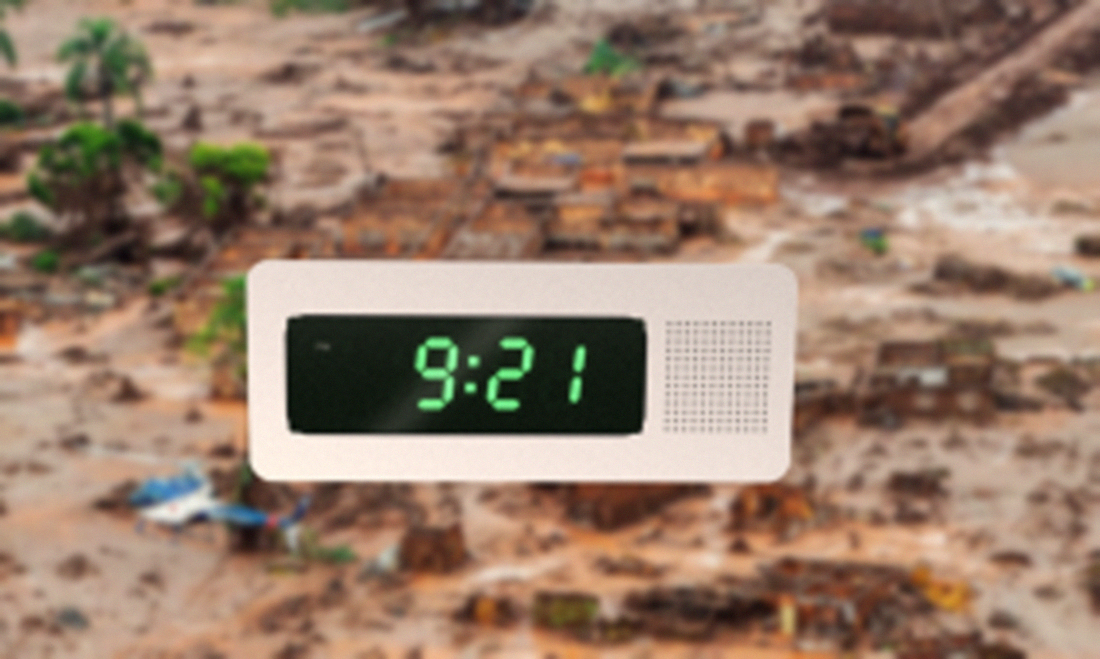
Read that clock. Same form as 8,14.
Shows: 9,21
